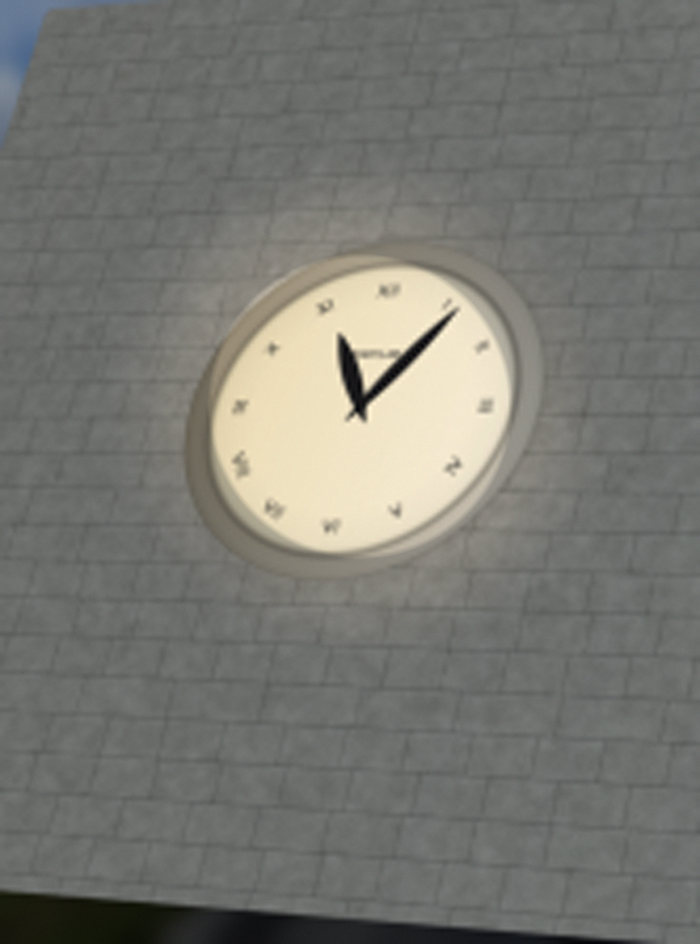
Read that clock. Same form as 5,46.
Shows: 11,06
